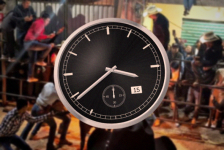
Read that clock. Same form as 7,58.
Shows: 3,39
